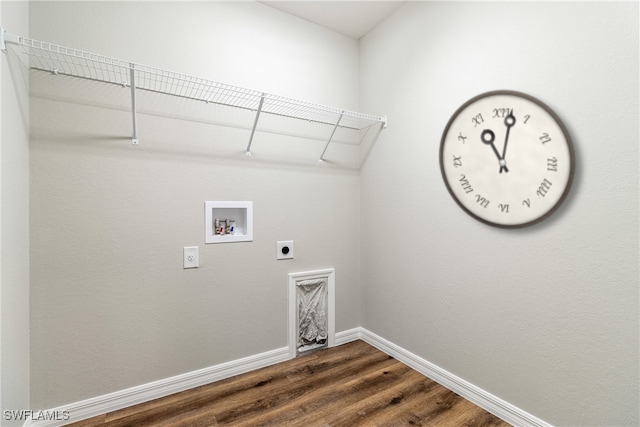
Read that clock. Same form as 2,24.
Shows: 11,02
